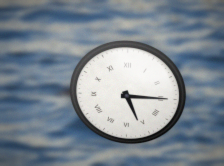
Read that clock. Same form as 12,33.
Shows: 5,15
